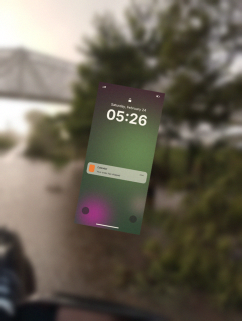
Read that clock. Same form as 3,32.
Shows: 5,26
